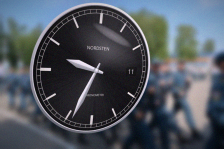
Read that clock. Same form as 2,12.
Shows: 9,34
